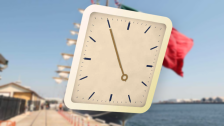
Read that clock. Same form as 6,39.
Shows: 4,55
